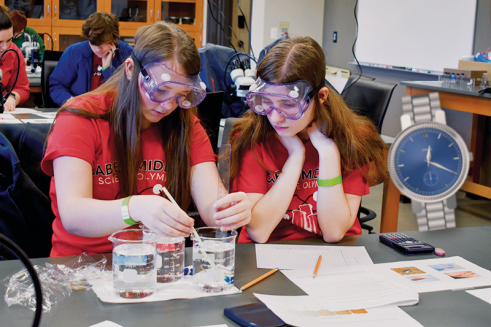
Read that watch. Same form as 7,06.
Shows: 12,20
